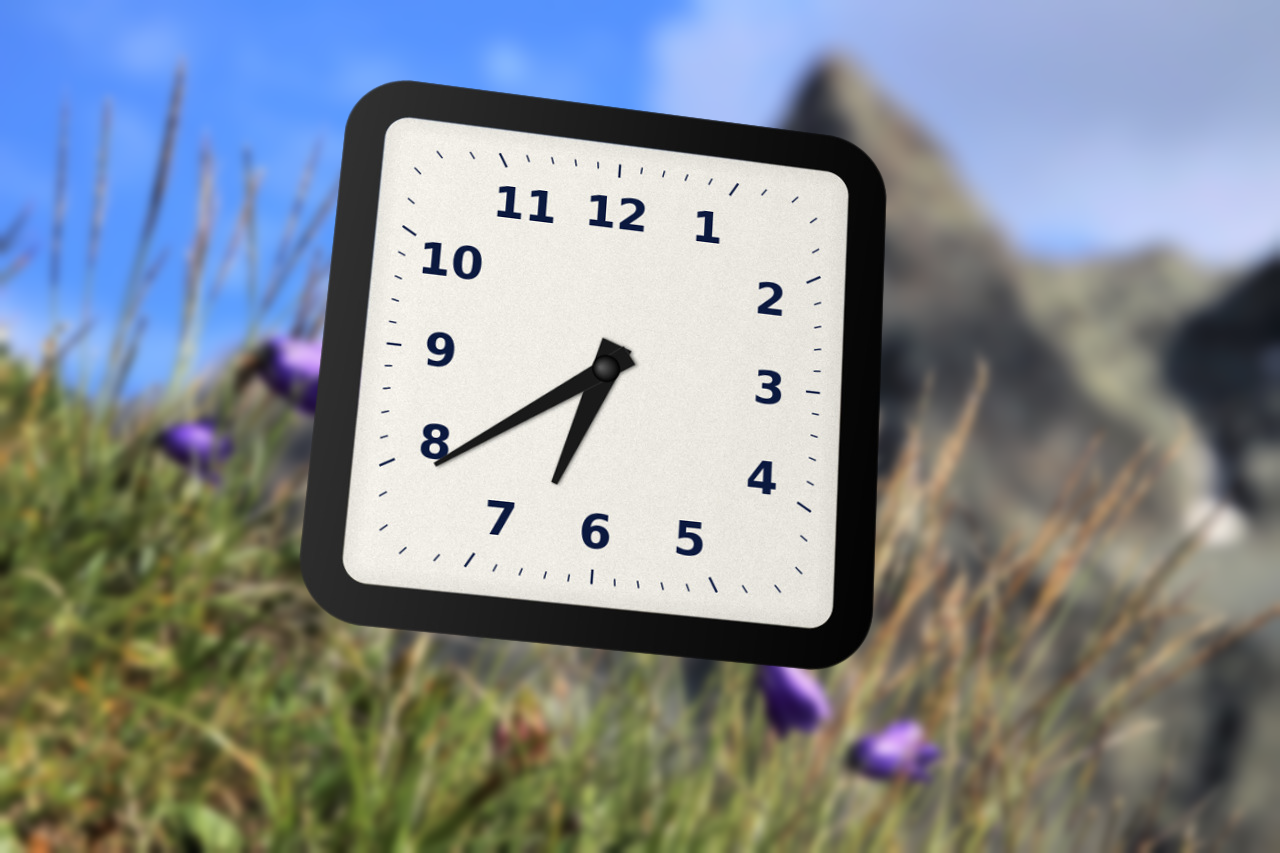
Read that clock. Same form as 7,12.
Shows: 6,39
